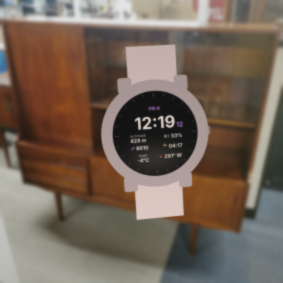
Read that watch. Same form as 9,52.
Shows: 12,19
